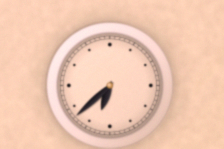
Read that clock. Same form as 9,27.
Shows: 6,38
